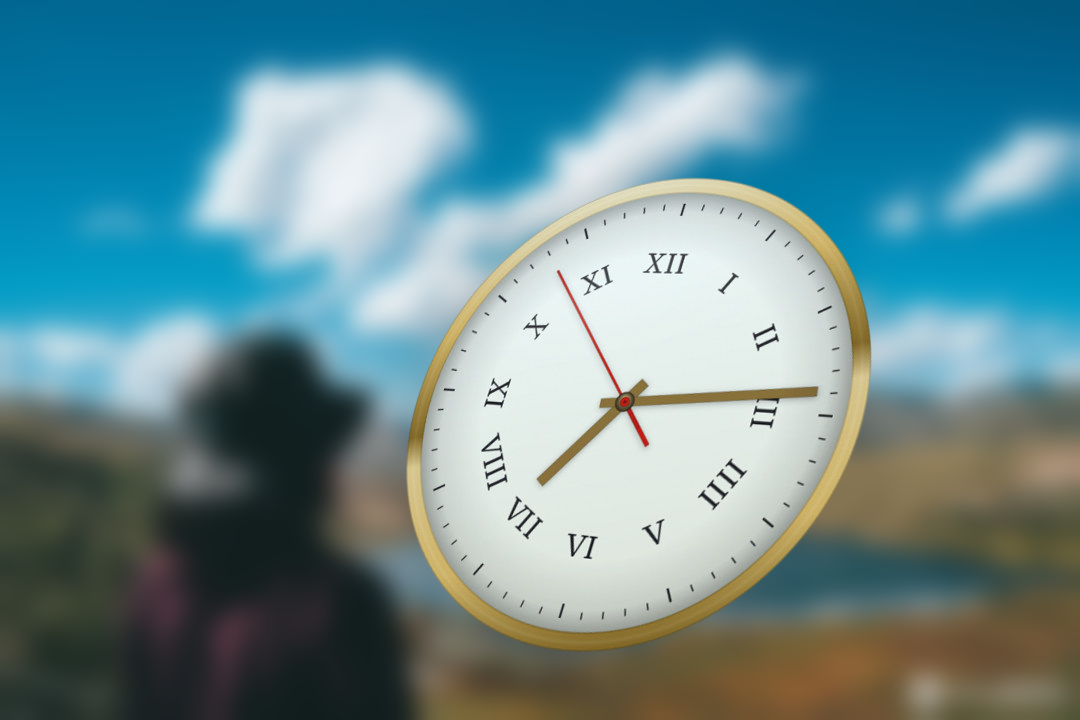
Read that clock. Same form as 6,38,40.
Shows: 7,13,53
